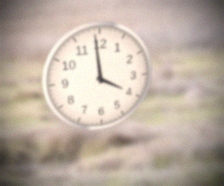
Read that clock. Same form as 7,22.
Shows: 3,59
